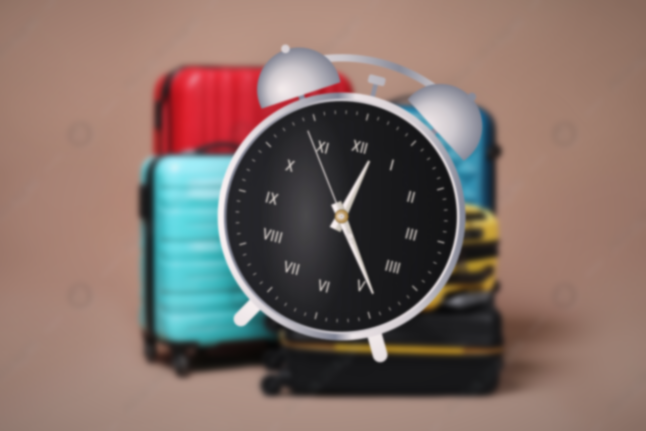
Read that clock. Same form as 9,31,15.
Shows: 12,23,54
